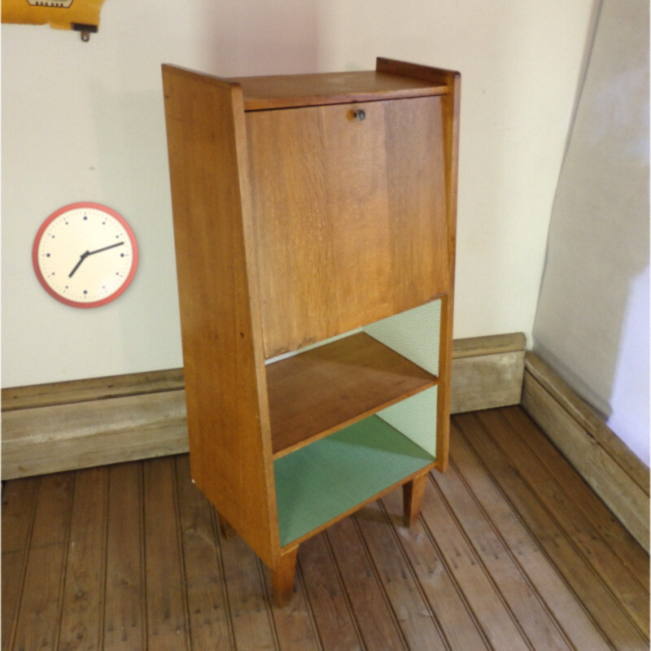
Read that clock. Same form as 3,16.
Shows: 7,12
